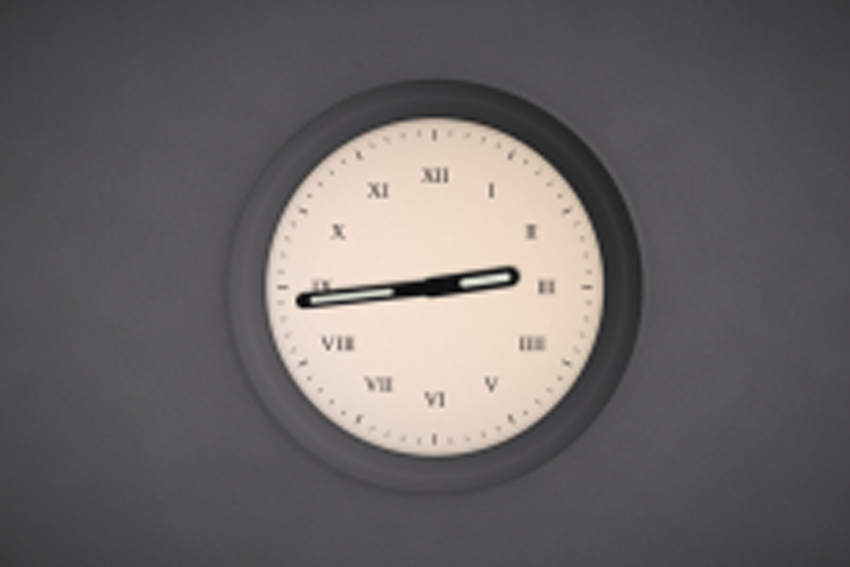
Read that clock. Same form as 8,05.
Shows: 2,44
